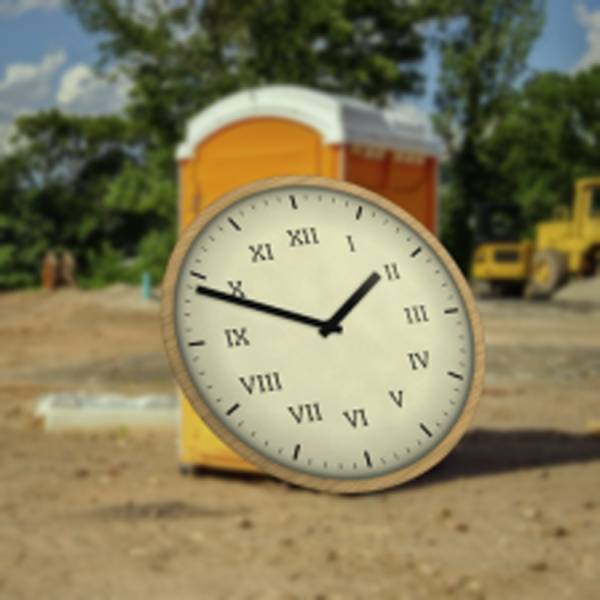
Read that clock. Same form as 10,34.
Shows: 1,49
